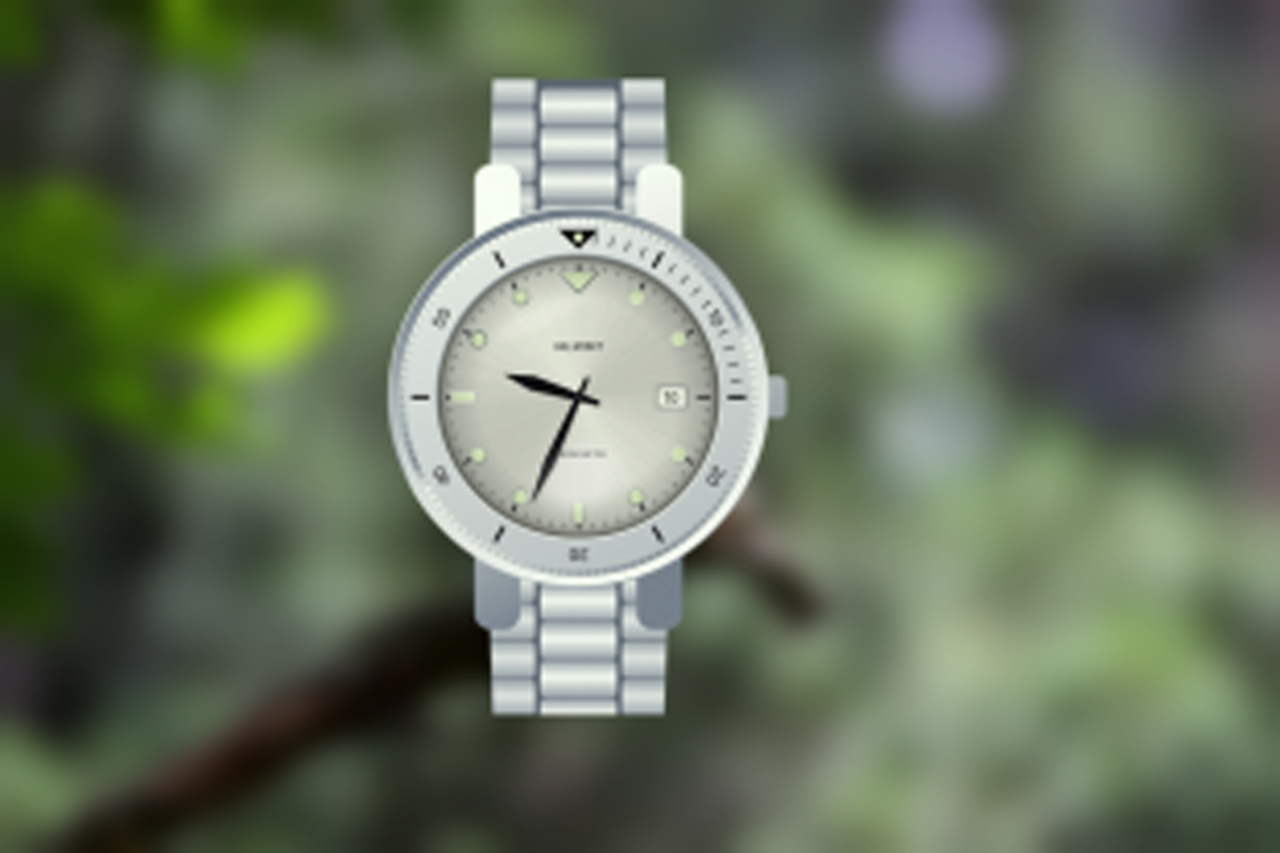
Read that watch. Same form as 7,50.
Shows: 9,34
